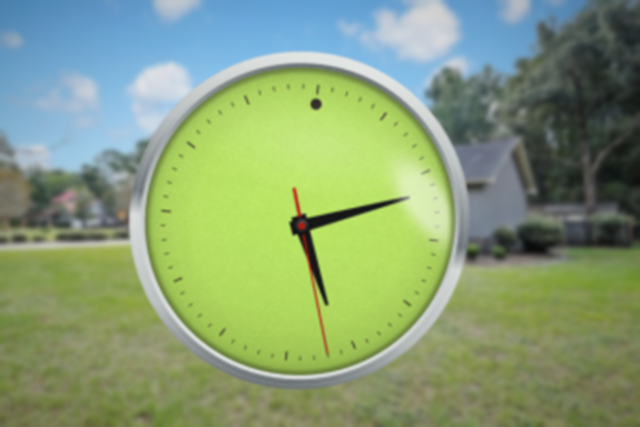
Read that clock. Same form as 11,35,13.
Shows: 5,11,27
